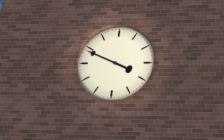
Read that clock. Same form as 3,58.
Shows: 3,49
